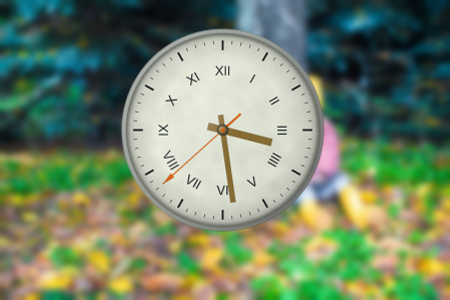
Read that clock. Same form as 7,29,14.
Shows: 3,28,38
